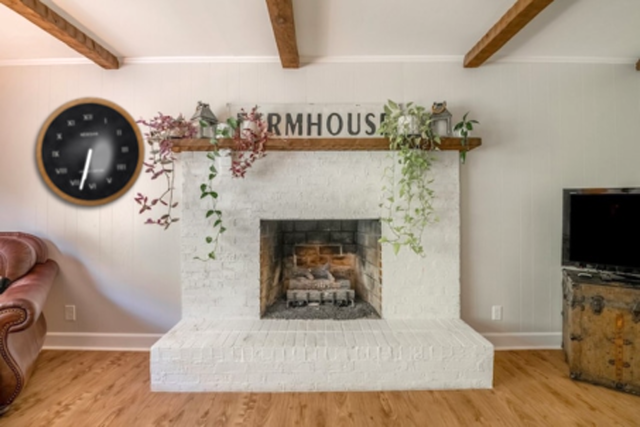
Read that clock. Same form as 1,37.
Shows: 6,33
